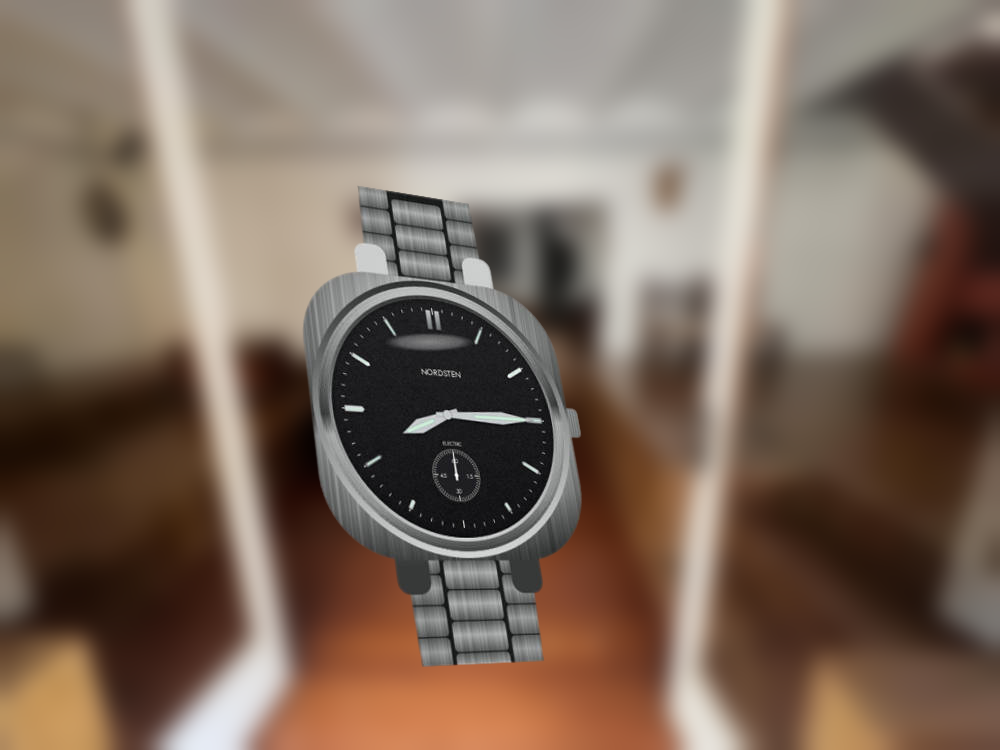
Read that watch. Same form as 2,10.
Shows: 8,15
